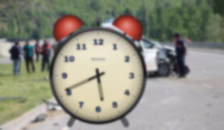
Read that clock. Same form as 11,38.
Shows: 5,41
